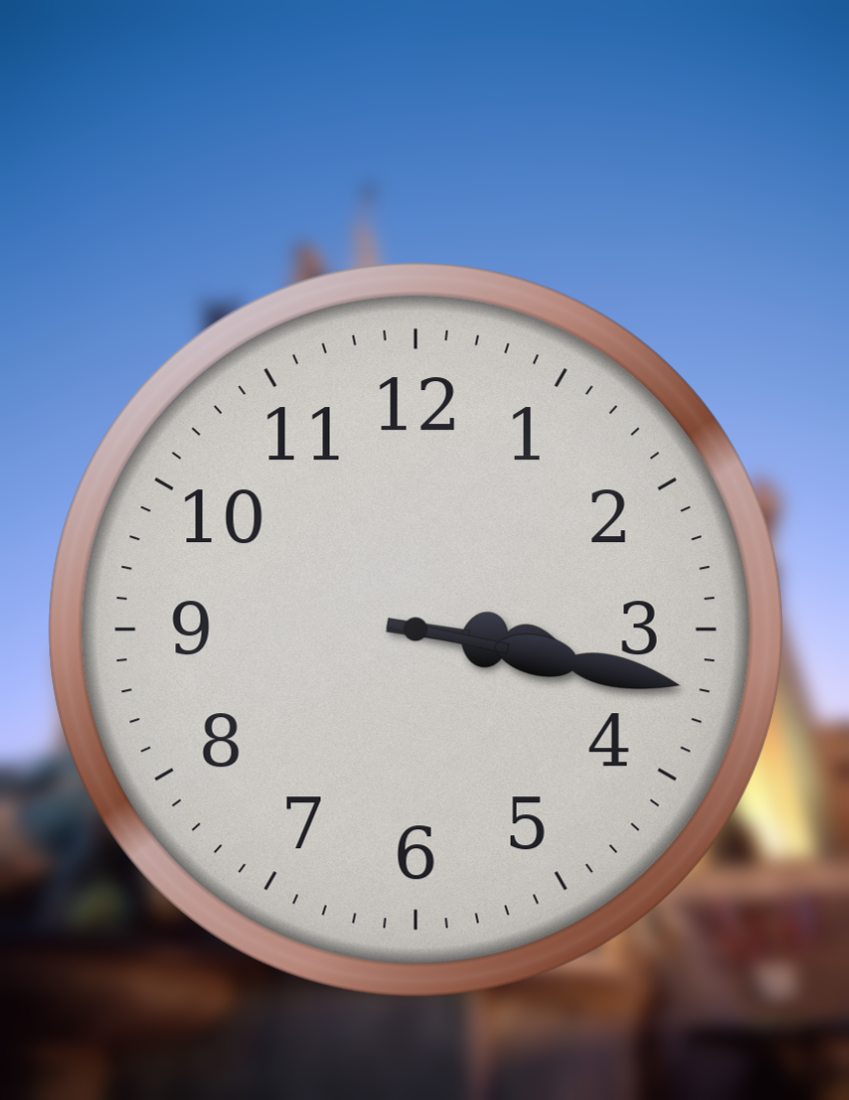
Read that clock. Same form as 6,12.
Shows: 3,17
